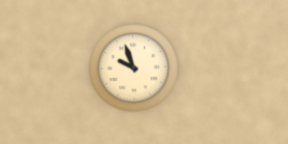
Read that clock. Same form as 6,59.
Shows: 9,57
